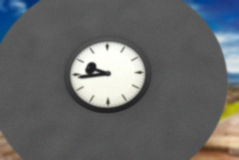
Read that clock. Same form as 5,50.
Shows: 9,44
